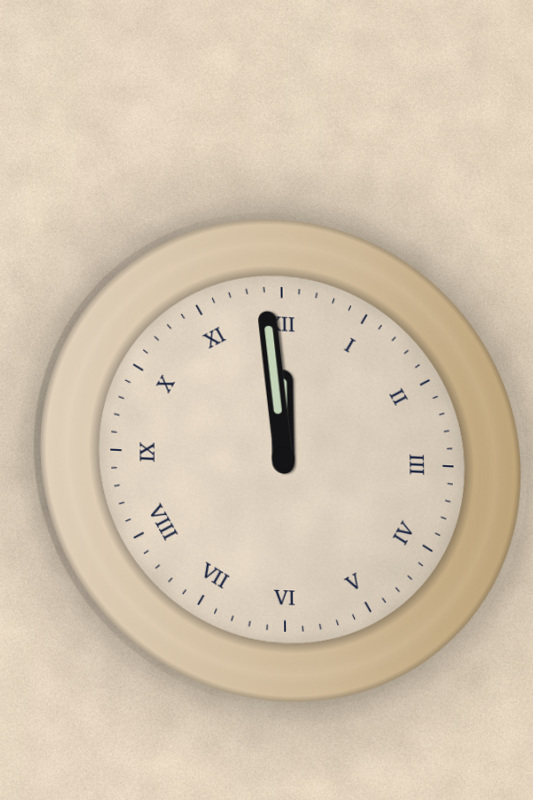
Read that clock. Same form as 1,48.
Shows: 11,59
